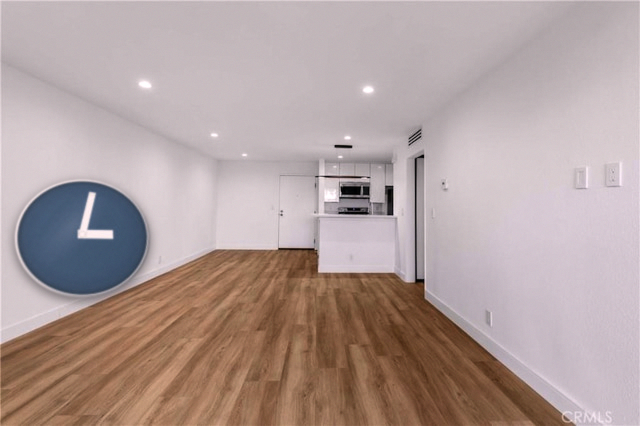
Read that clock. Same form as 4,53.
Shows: 3,02
